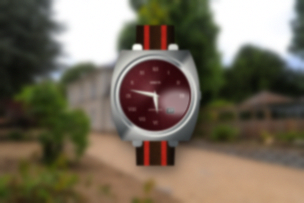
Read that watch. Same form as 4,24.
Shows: 5,47
